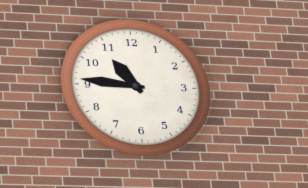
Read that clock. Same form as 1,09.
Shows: 10,46
